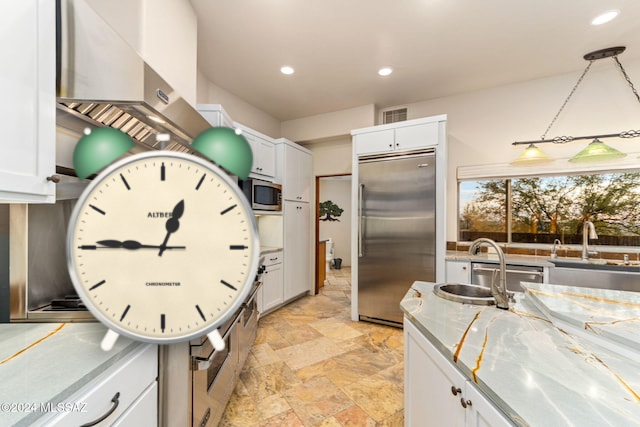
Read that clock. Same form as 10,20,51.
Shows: 12,45,45
